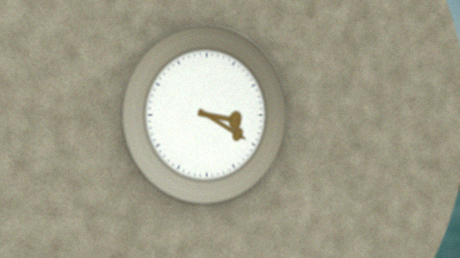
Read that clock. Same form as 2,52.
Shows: 3,20
